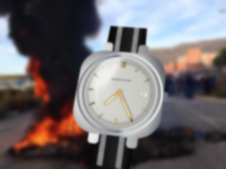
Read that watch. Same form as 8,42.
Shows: 7,25
